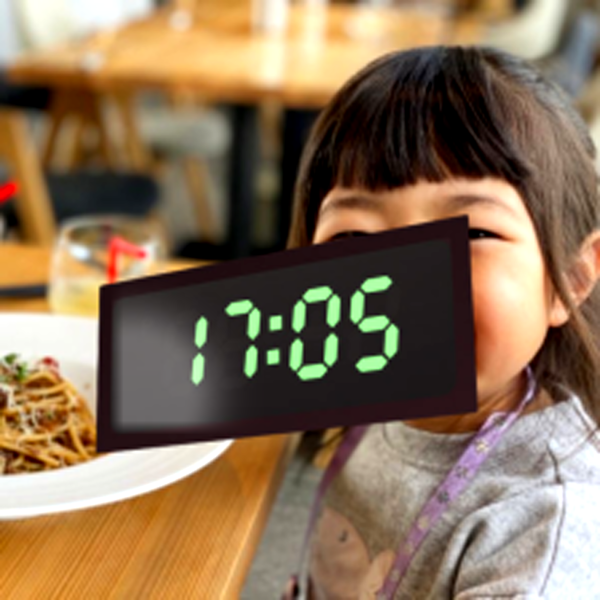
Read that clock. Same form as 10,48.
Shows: 17,05
